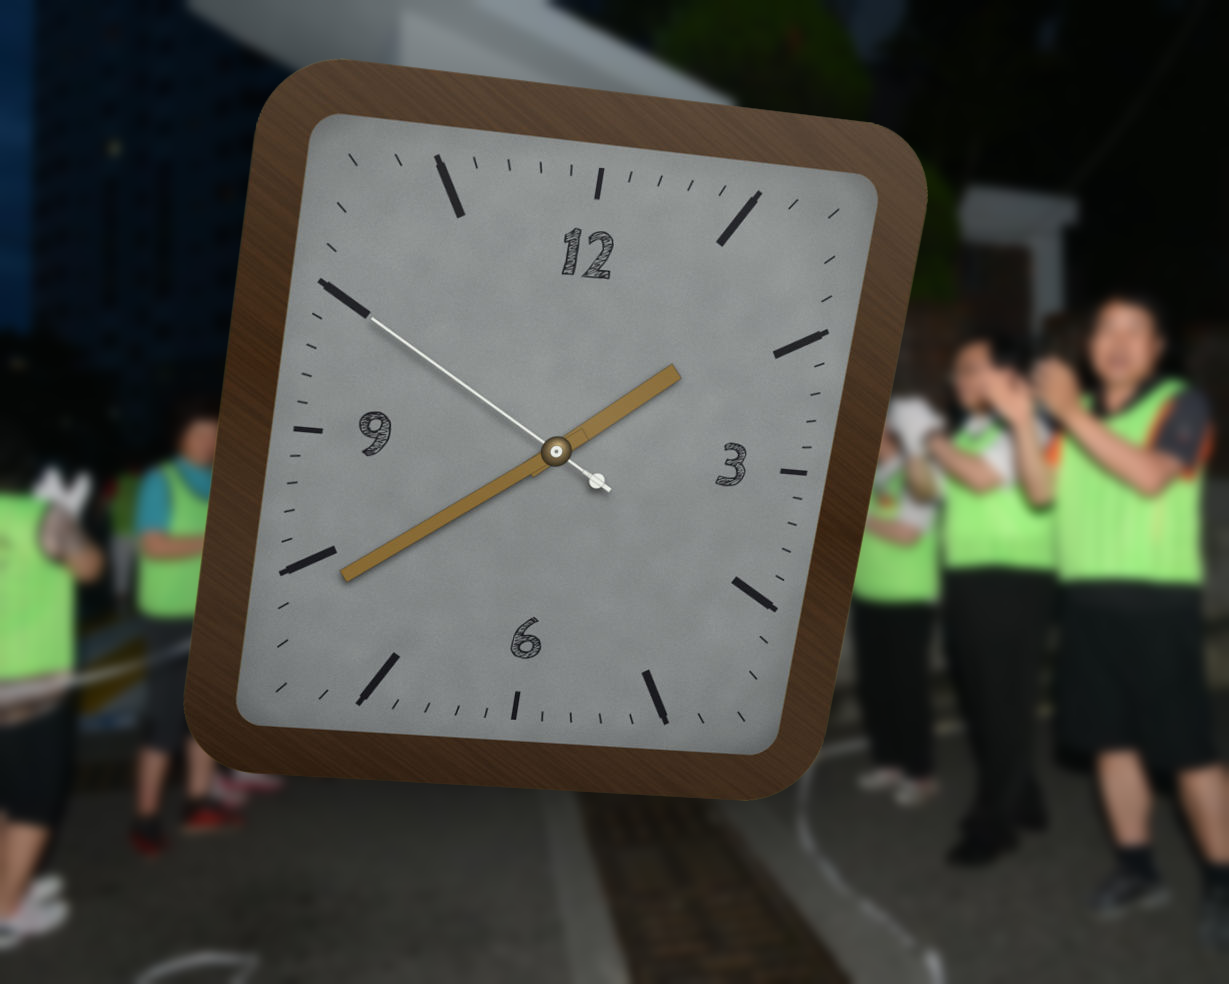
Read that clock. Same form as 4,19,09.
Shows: 1,38,50
